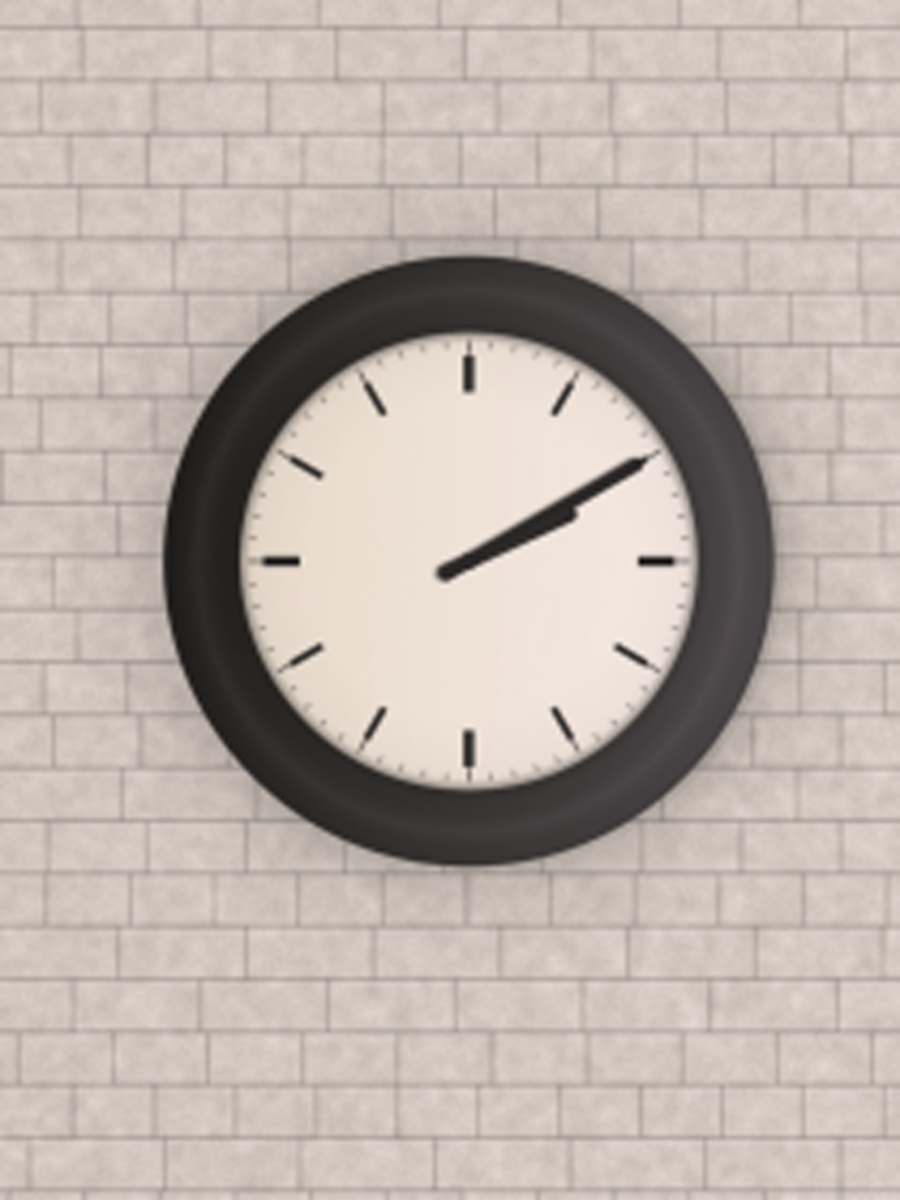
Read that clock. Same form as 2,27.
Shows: 2,10
